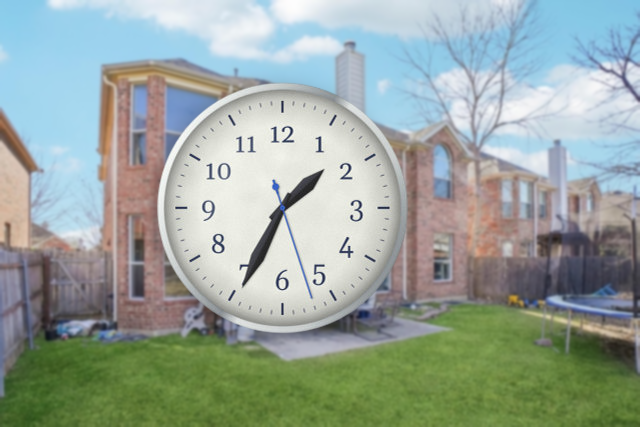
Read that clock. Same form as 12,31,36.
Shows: 1,34,27
